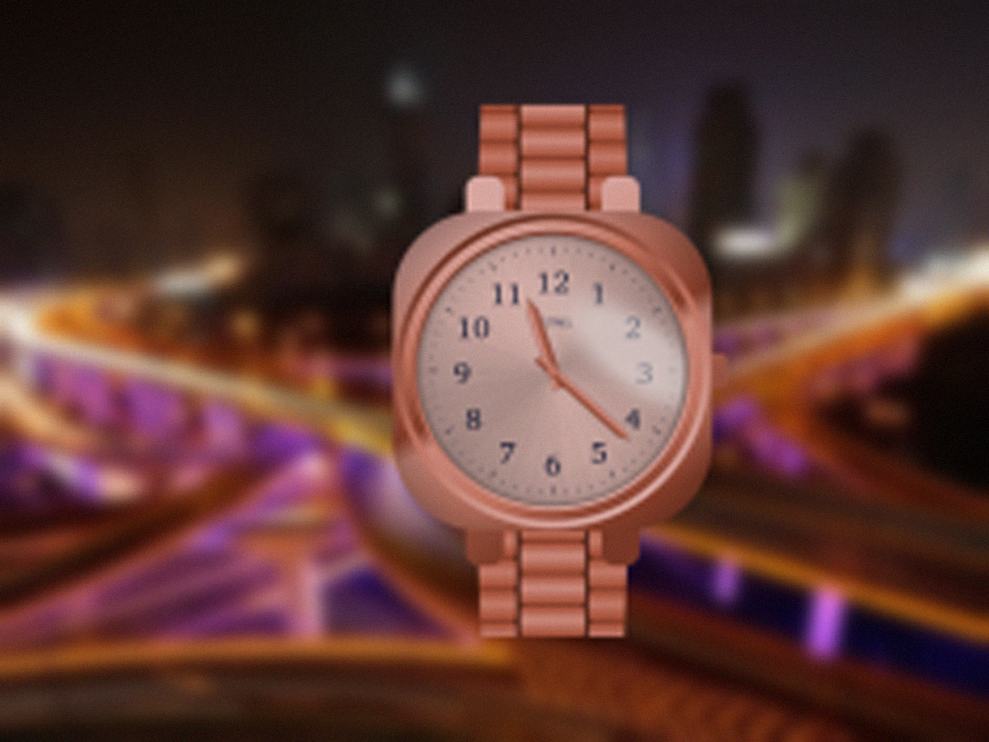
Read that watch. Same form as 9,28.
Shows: 11,22
